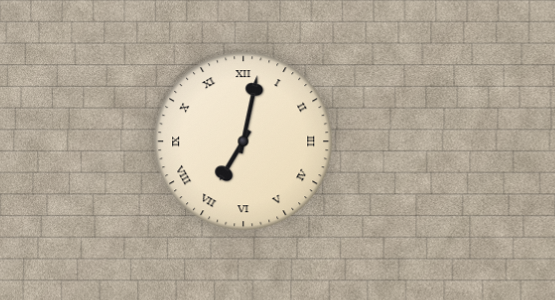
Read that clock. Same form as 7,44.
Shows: 7,02
